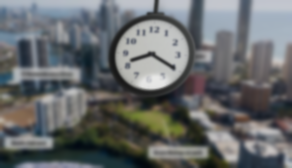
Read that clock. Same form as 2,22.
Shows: 8,20
